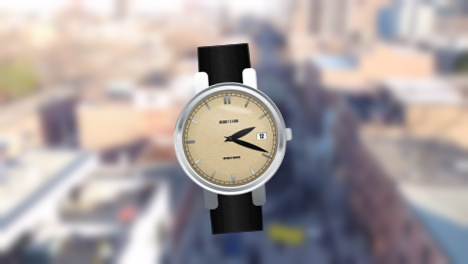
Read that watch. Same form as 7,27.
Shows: 2,19
